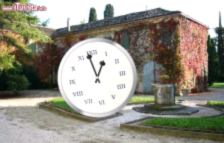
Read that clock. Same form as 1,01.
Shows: 12,58
